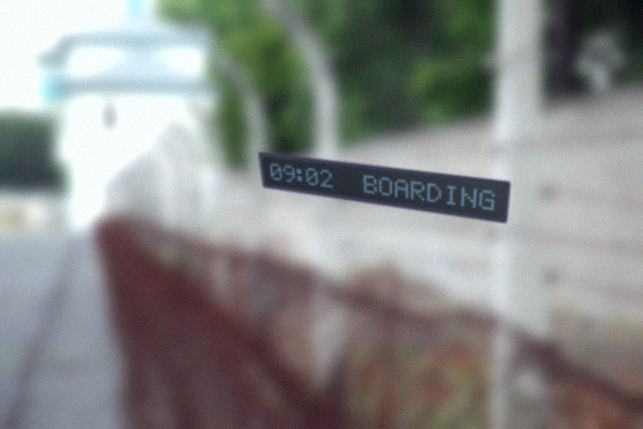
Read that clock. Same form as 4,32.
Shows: 9,02
